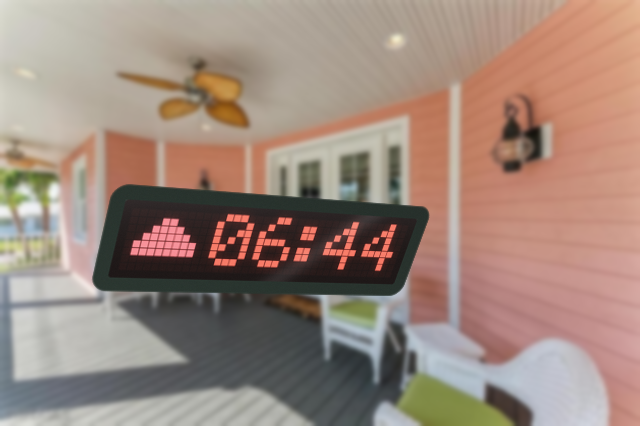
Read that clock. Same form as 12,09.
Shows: 6,44
